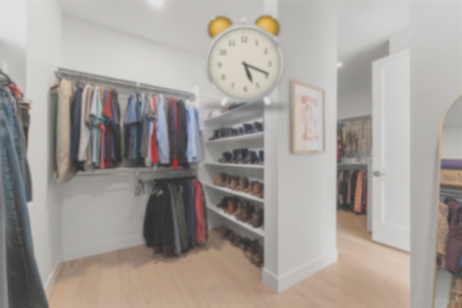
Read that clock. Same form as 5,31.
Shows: 5,19
